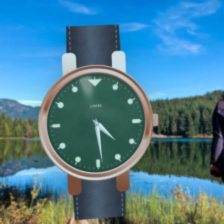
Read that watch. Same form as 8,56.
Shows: 4,29
